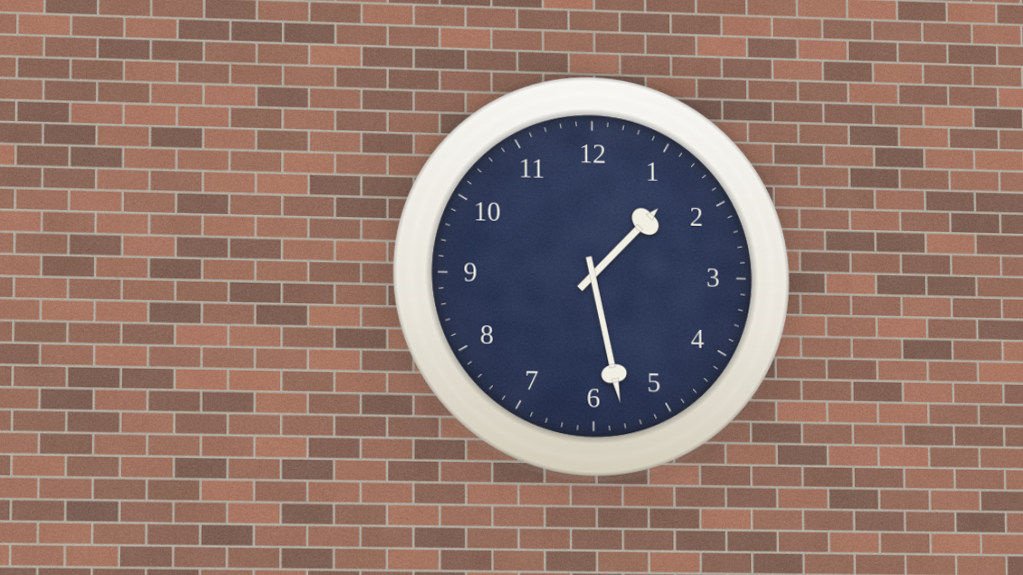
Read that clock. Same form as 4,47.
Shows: 1,28
